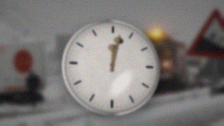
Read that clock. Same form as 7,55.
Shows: 12,02
